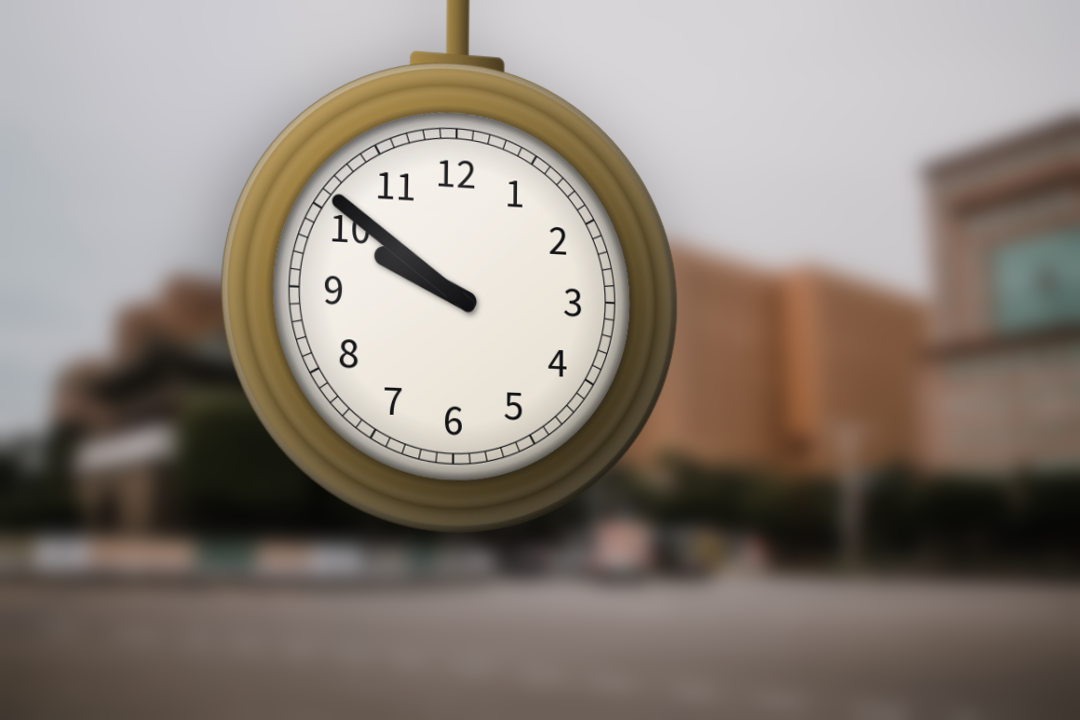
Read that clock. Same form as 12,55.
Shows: 9,51
